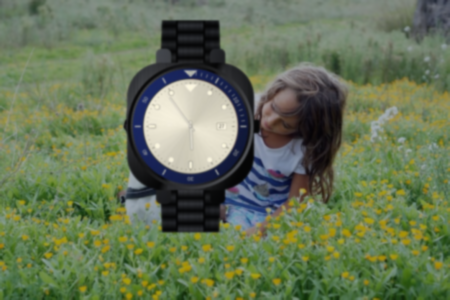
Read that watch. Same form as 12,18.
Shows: 5,54
